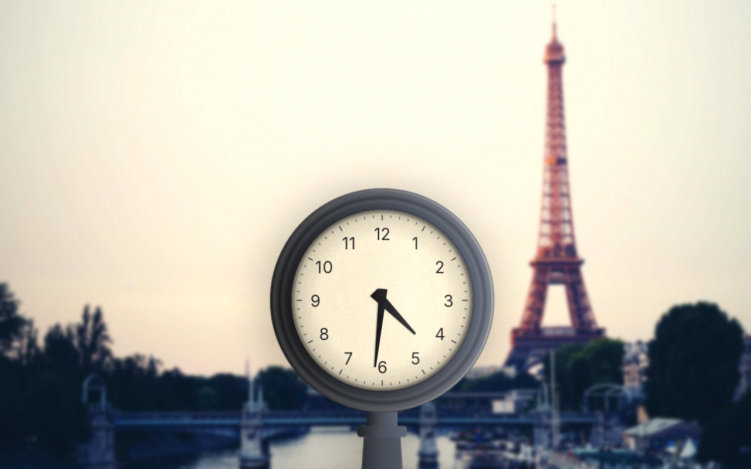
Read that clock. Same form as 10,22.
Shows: 4,31
